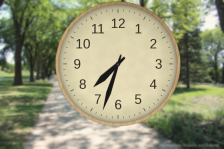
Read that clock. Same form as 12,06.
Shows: 7,33
